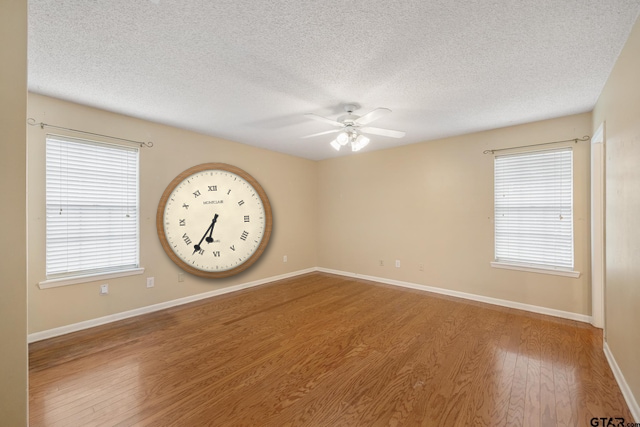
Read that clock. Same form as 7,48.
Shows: 6,36
